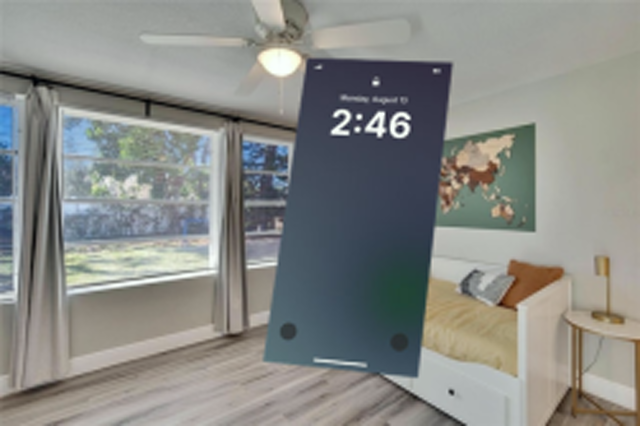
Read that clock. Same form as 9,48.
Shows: 2,46
